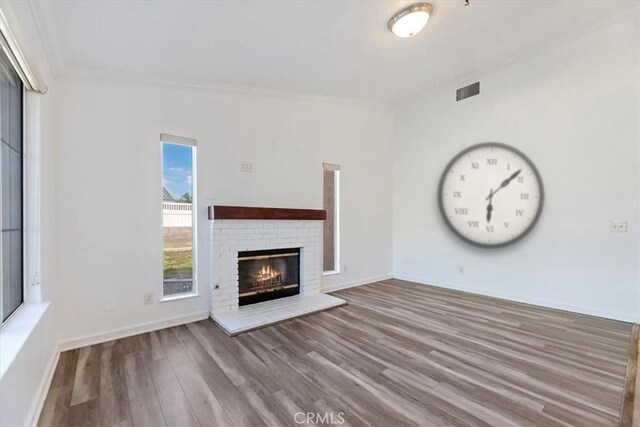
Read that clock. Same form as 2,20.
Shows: 6,08
